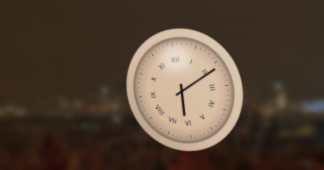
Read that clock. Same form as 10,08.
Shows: 6,11
